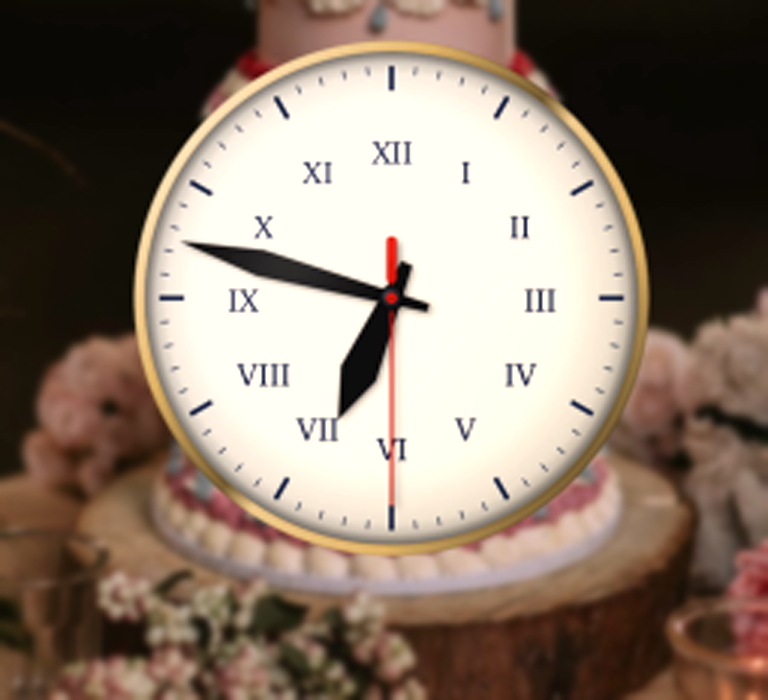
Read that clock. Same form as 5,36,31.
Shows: 6,47,30
